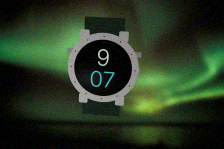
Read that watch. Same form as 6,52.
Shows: 9,07
